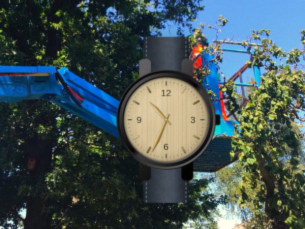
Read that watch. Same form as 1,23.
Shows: 10,34
